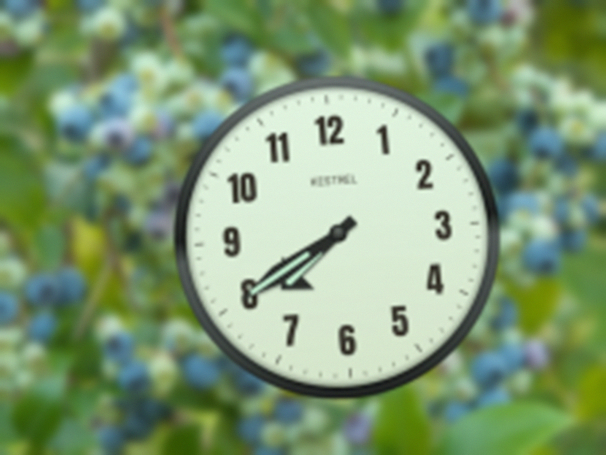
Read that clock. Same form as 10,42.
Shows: 7,40
